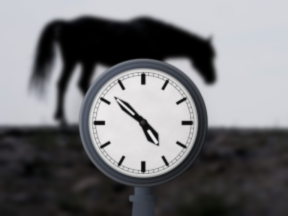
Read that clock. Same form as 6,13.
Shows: 4,52
